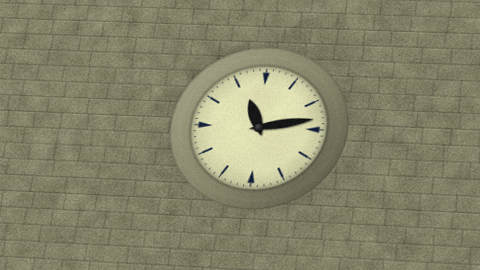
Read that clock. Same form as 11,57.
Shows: 11,13
